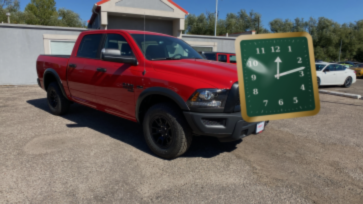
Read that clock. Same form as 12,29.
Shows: 12,13
